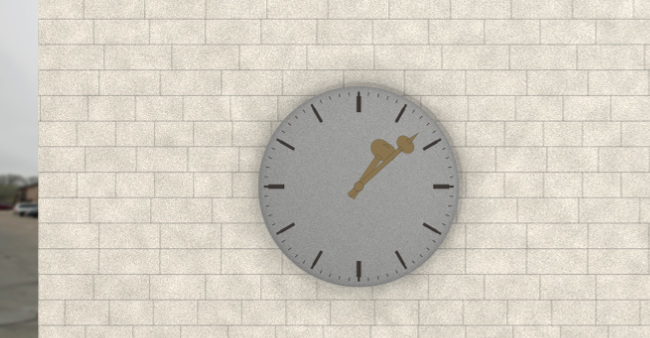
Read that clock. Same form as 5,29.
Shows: 1,08
